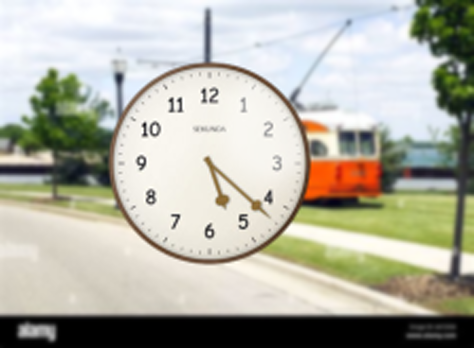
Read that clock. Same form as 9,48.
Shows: 5,22
